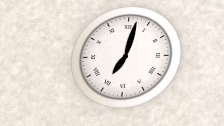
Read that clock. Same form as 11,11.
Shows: 7,02
